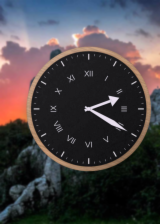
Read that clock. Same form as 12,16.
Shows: 2,20
